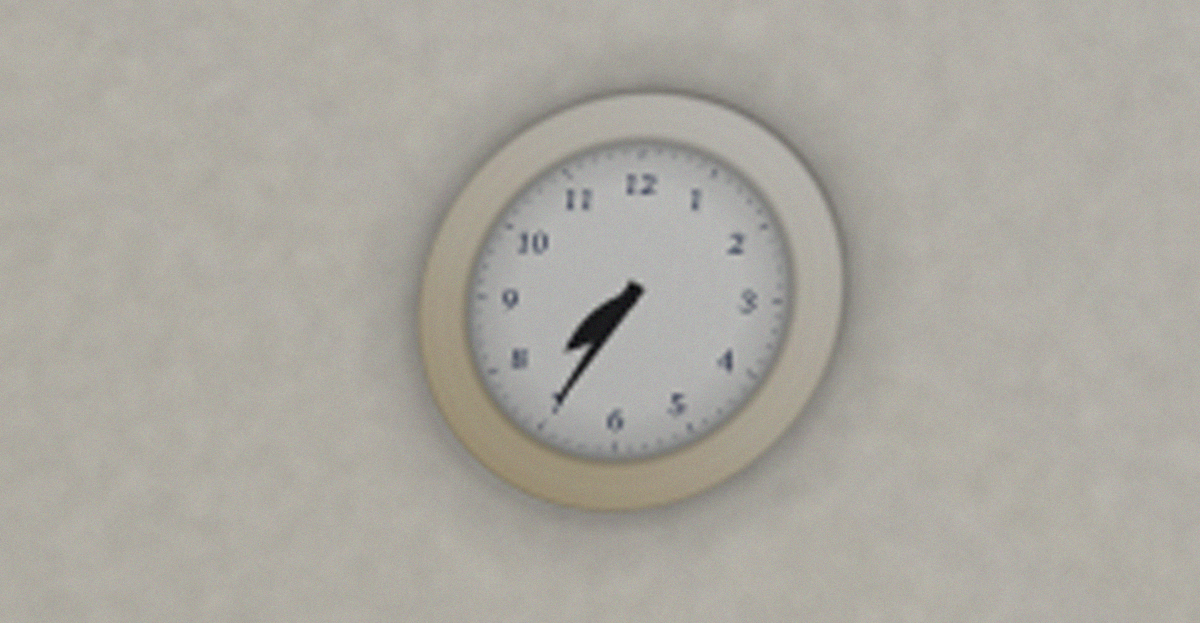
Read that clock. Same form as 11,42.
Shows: 7,35
